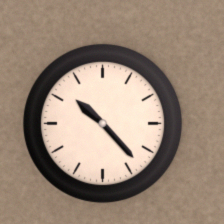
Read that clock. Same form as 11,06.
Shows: 10,23
